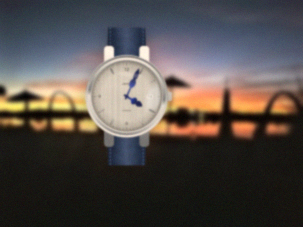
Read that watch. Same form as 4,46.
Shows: 4,04
